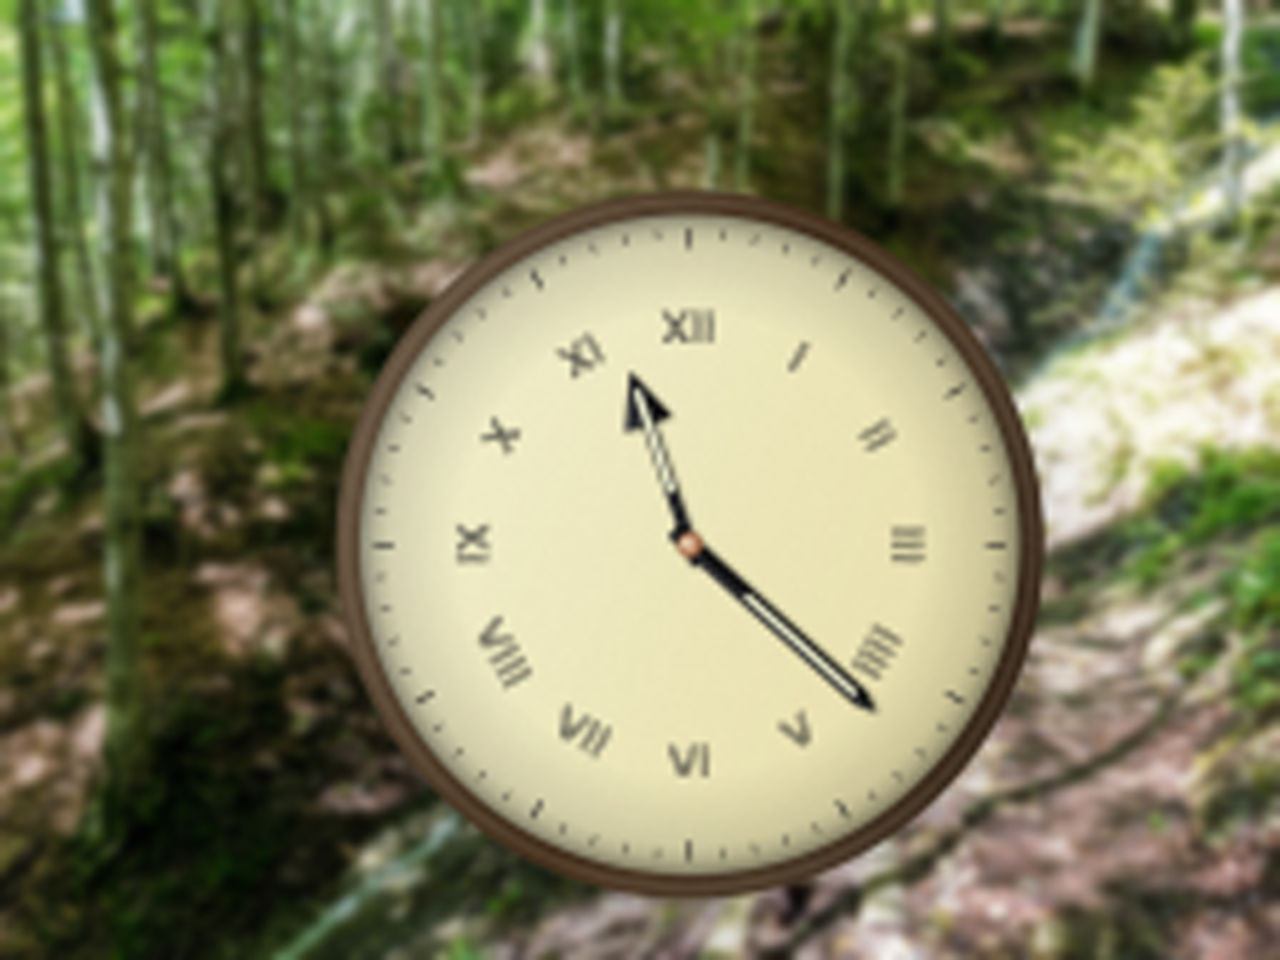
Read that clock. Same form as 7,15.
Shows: 11,22
